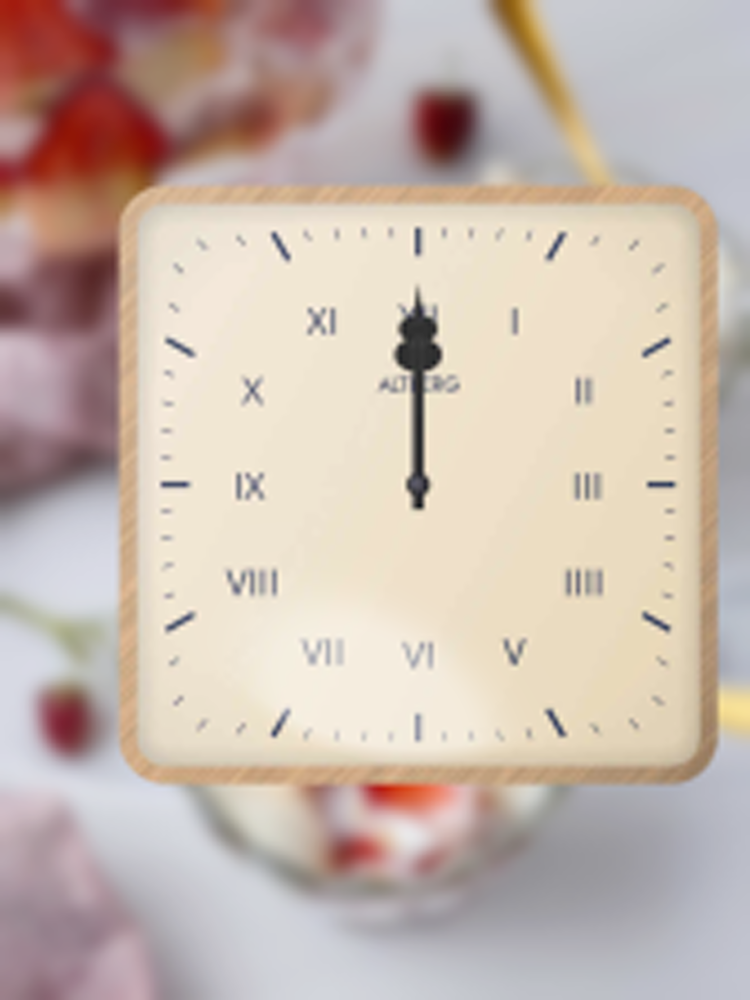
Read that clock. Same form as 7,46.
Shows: 12,00
